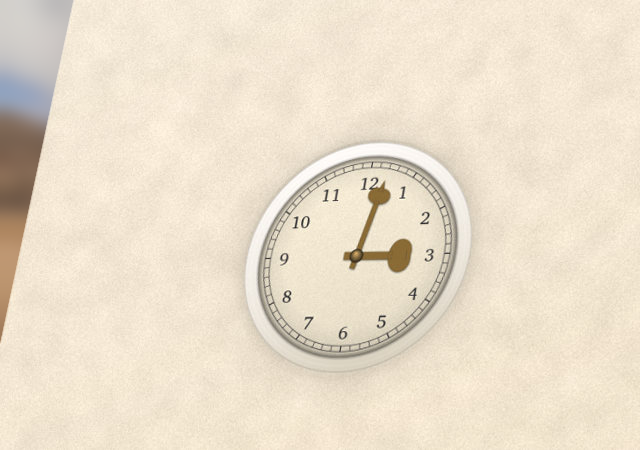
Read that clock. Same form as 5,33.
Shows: 3,02
